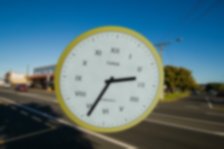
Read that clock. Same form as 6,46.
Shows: 2,34
